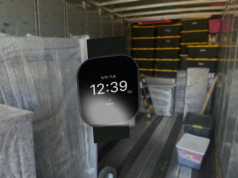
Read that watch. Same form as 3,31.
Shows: 12,39
